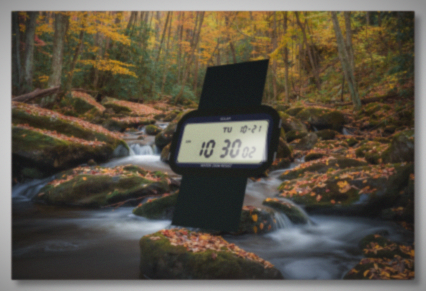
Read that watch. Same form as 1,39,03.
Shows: 10,30,02
